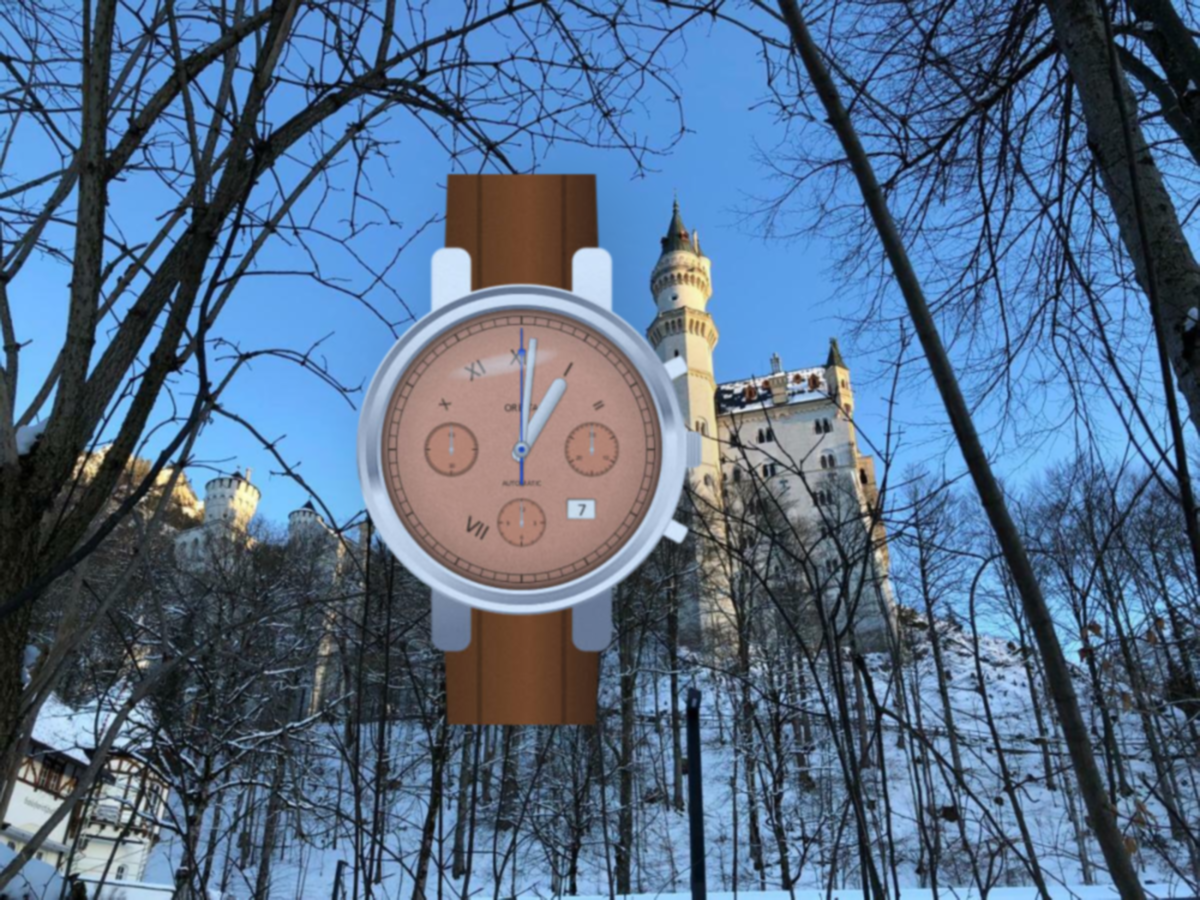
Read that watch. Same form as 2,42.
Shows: 1,01
